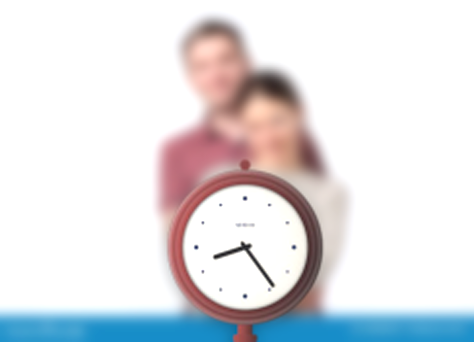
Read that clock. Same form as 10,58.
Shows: 8,24
